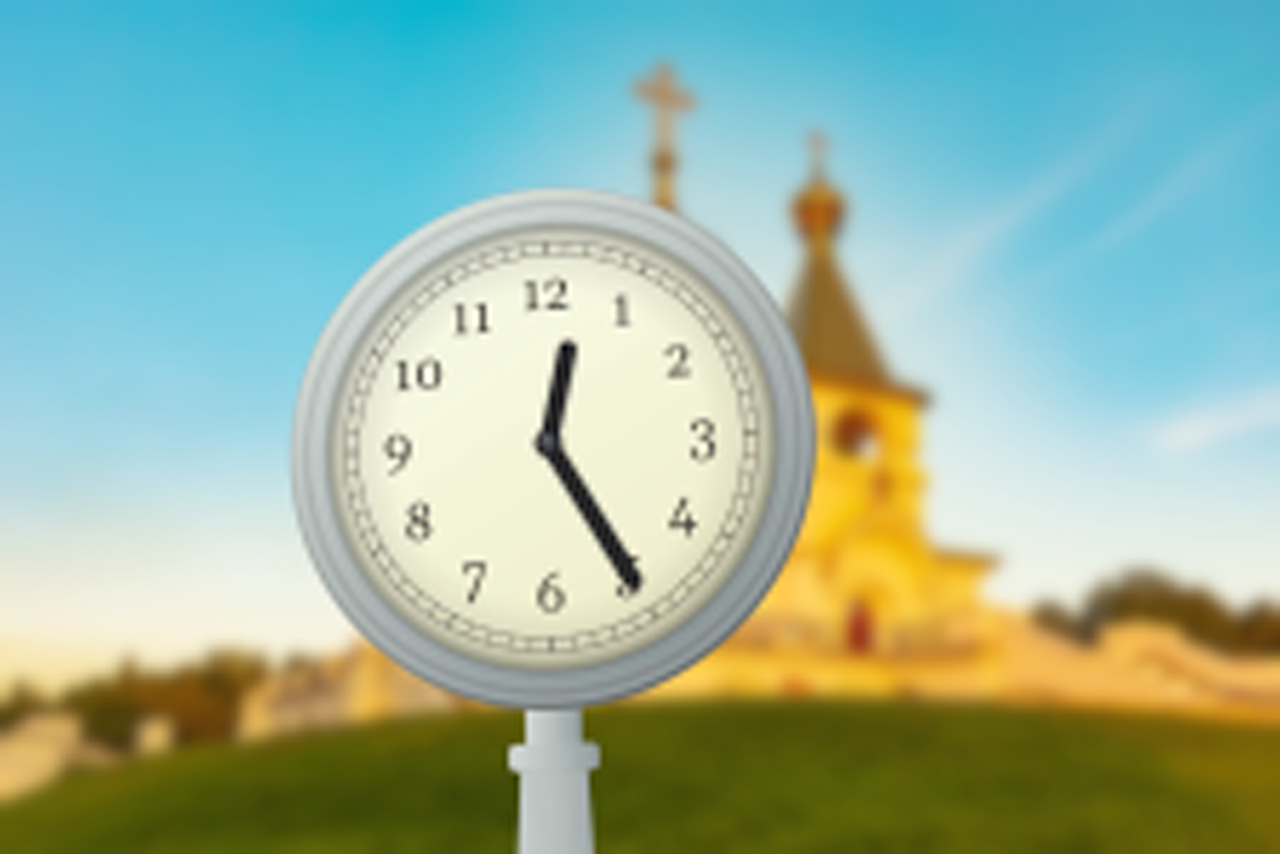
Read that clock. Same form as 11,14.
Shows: 12,25
